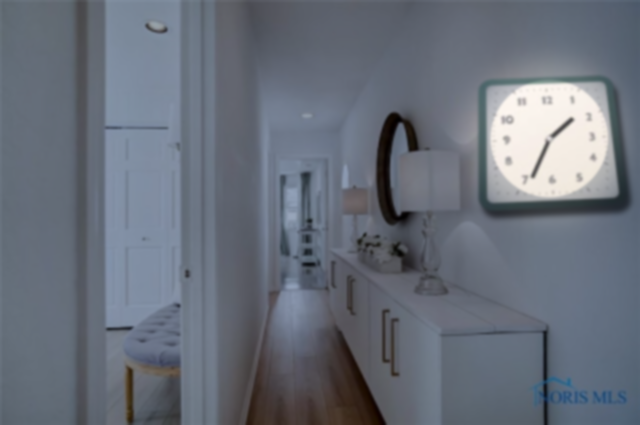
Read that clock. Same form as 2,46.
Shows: 1,34
